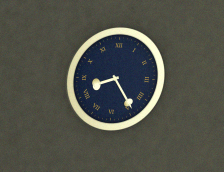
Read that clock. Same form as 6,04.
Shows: 8,24
